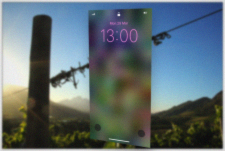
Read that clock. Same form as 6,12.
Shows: 13,00
